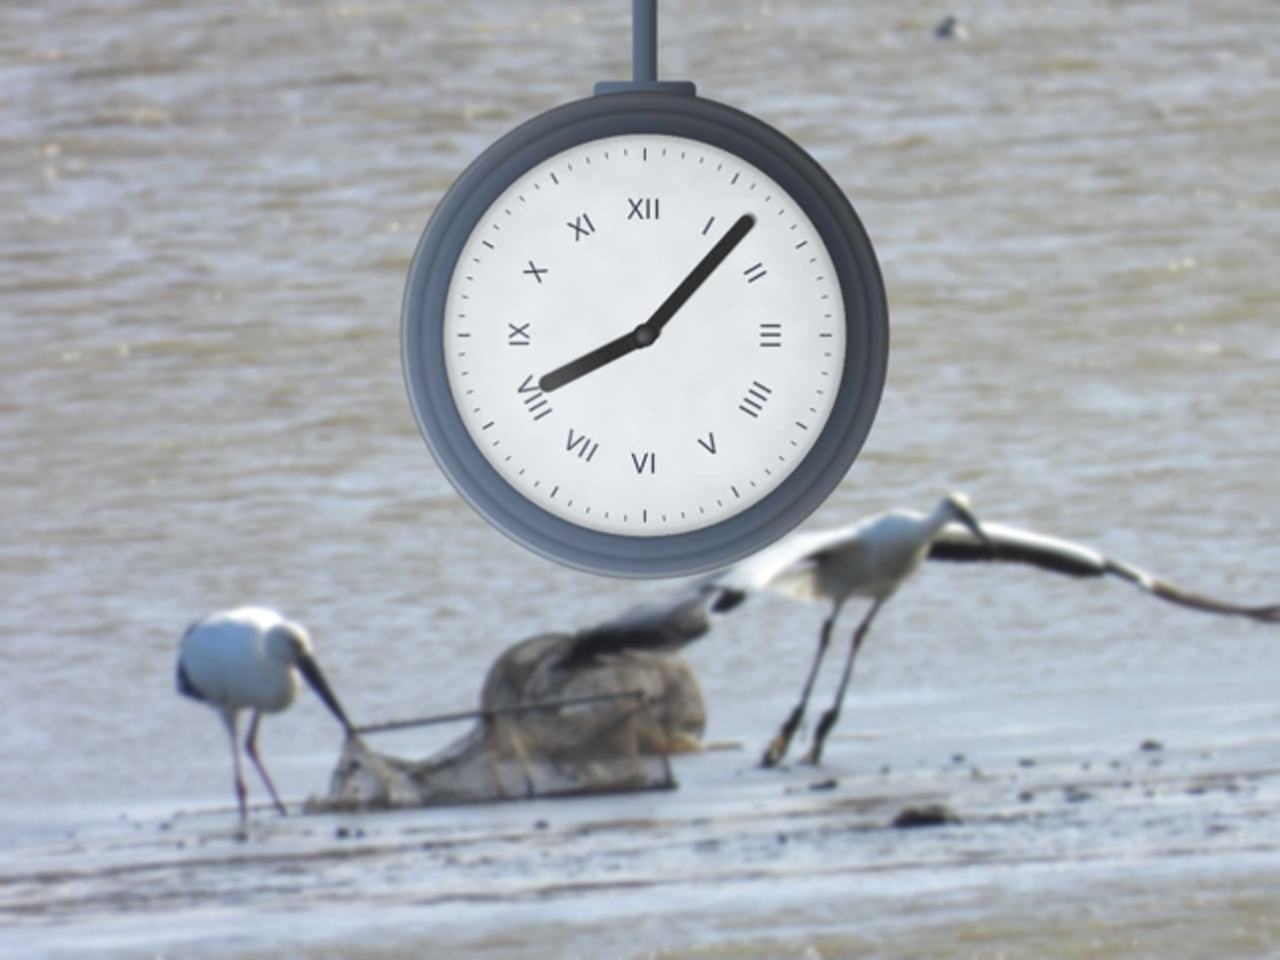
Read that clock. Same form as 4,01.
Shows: 8,07
